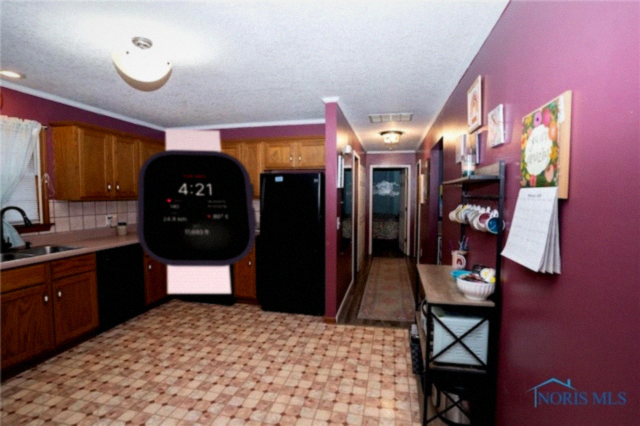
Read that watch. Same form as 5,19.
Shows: 4,21
